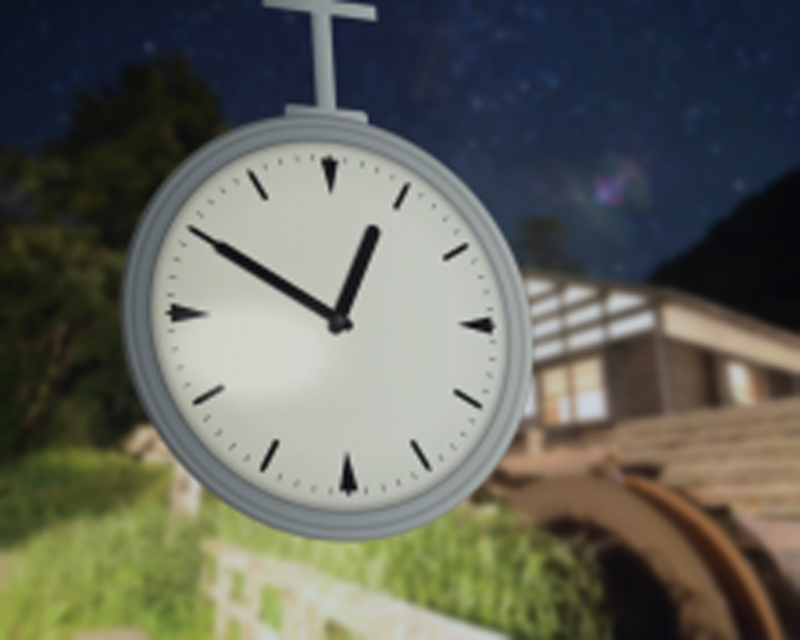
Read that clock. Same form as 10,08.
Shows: 12,50
